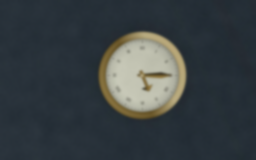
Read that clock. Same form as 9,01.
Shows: 5,15
